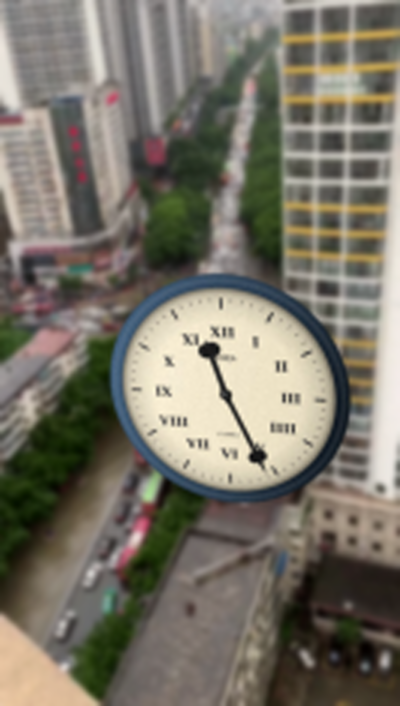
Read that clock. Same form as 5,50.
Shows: 11,26
